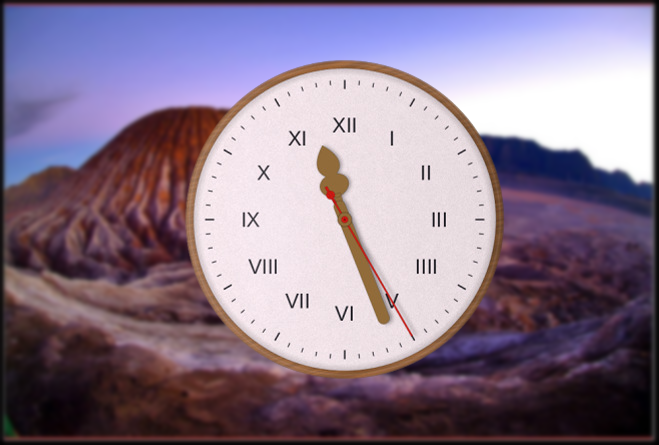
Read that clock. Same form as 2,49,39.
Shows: 11,26,25
